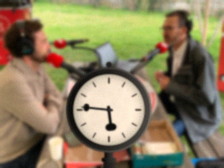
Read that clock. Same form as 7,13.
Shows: 5,46
